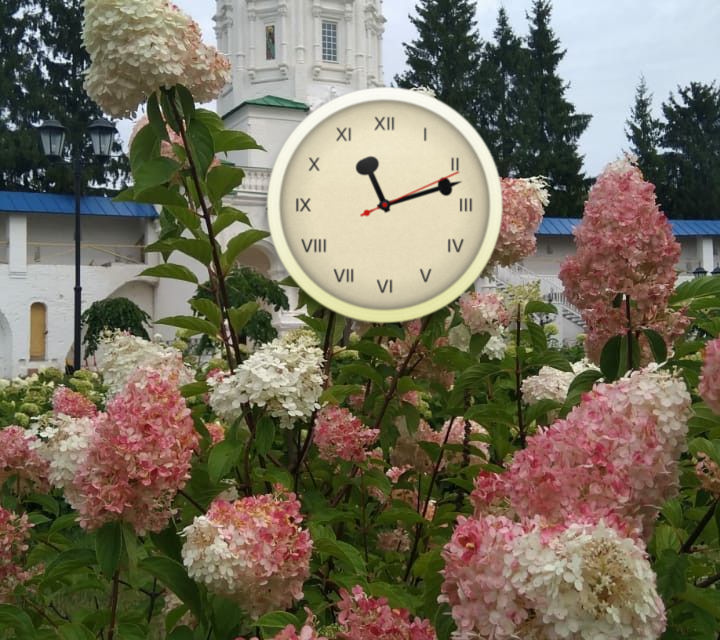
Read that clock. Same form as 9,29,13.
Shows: 11,12,11
